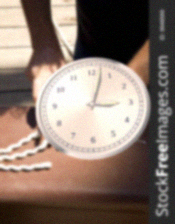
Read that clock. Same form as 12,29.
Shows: 3,02
